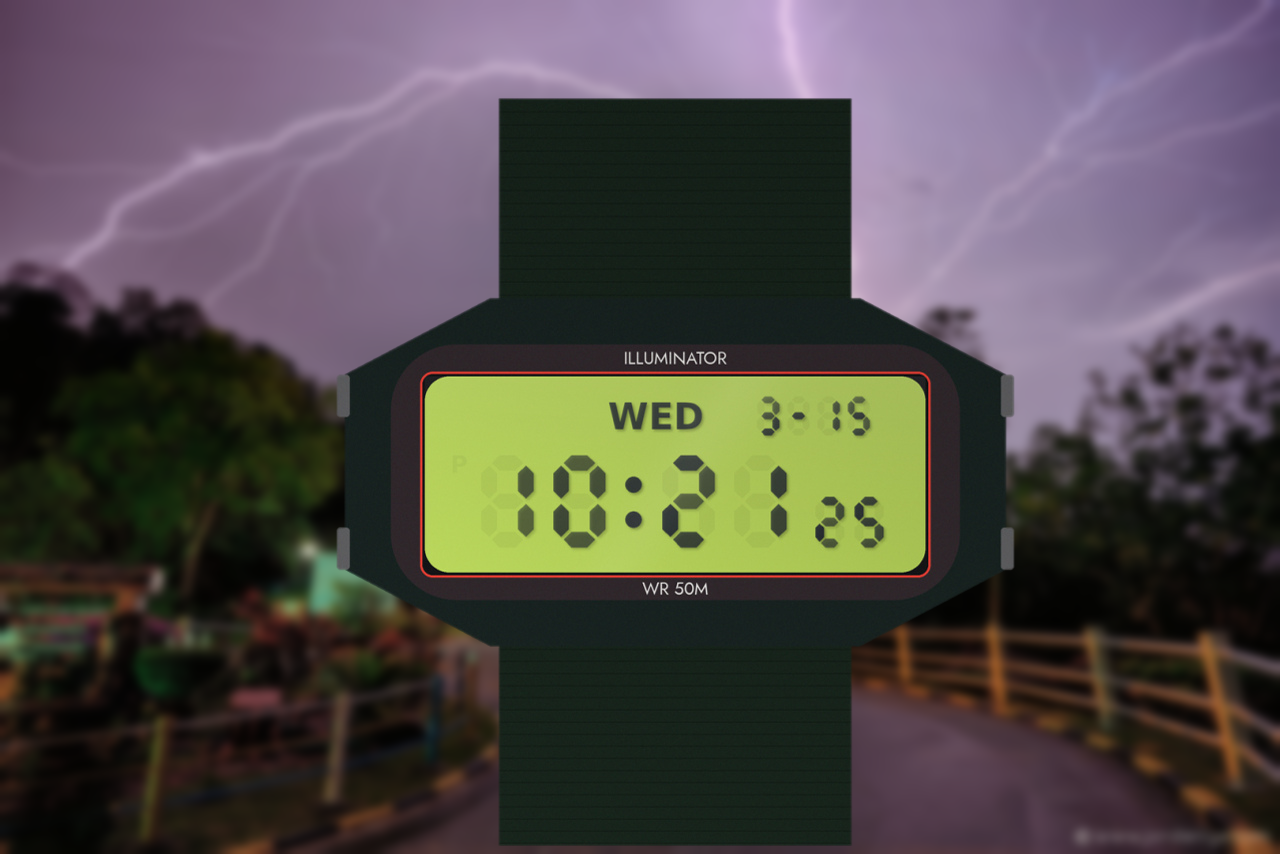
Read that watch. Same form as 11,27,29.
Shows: 10,21,25
